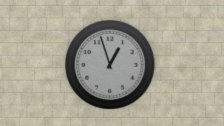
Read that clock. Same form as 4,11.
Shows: 12,57
